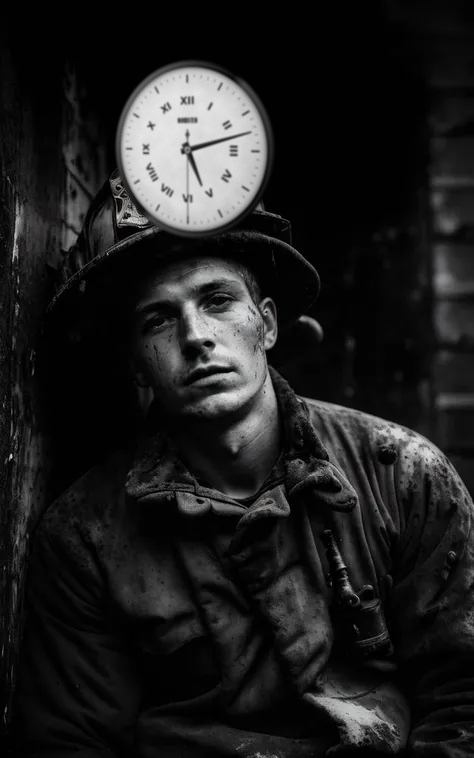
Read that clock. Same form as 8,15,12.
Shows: 5,12,30
